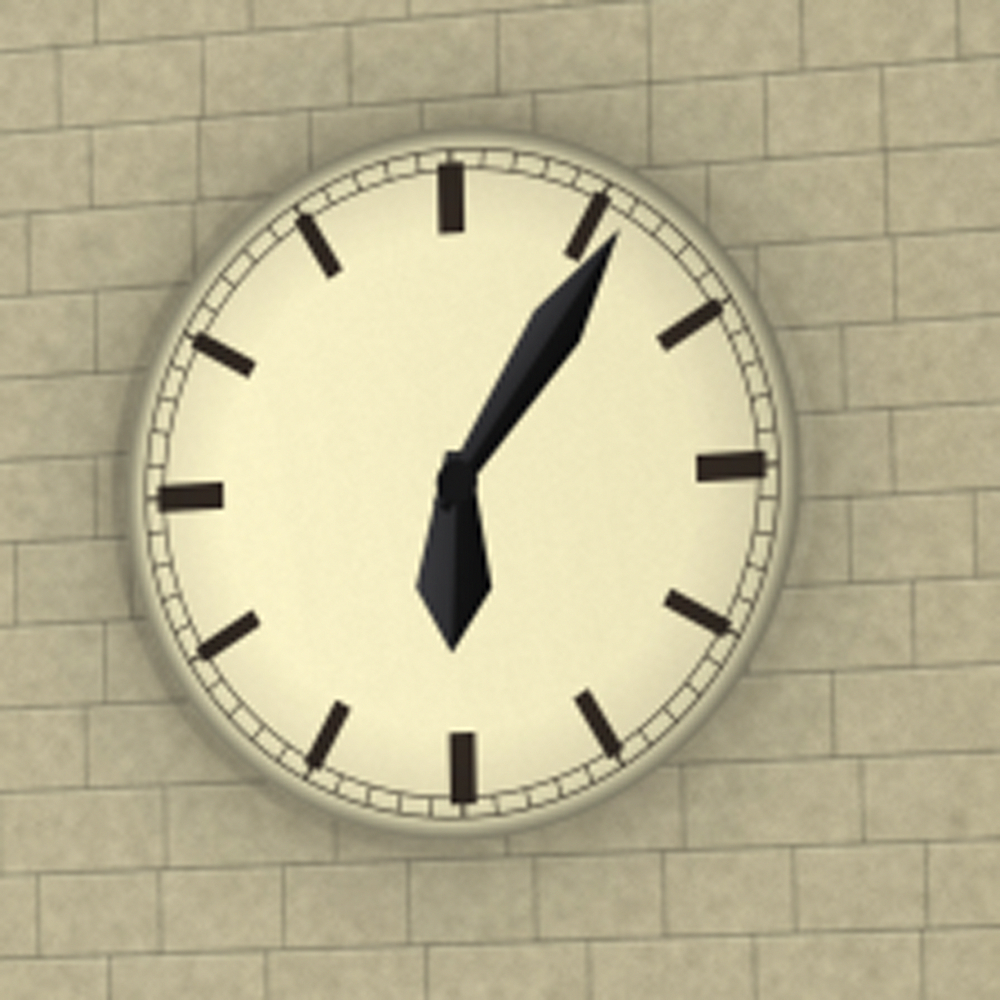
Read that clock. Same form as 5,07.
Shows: 6,06
